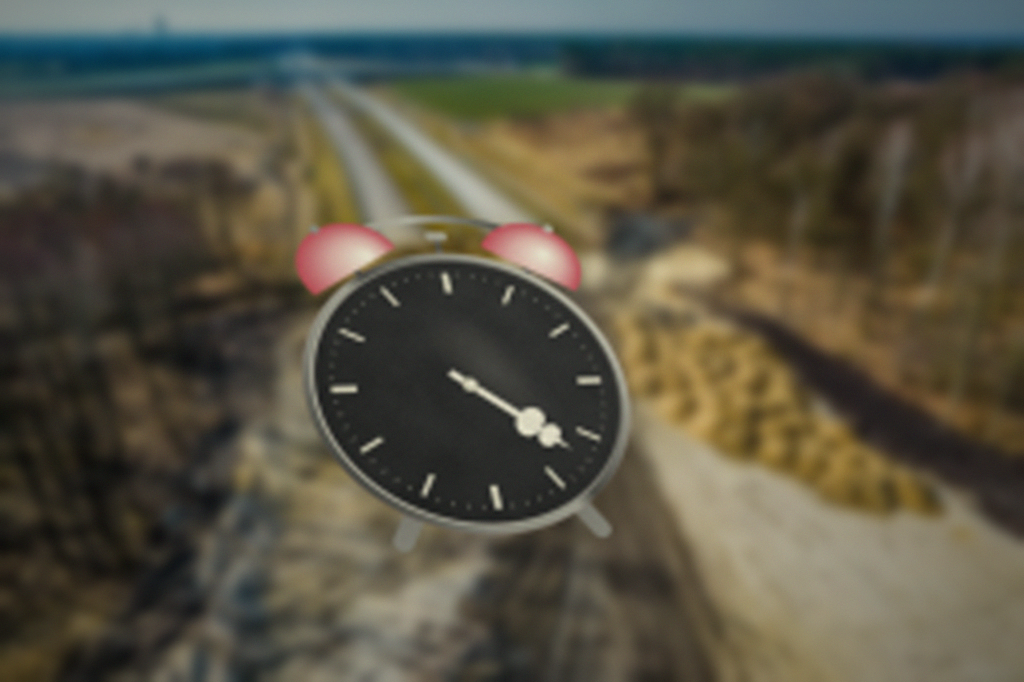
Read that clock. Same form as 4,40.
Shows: 4,22
